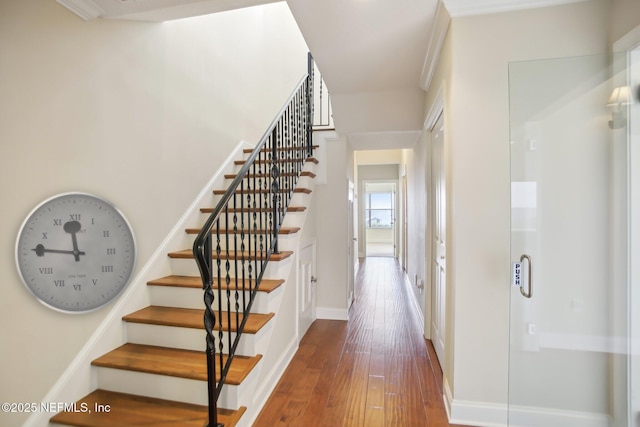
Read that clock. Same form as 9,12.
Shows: 11,46
